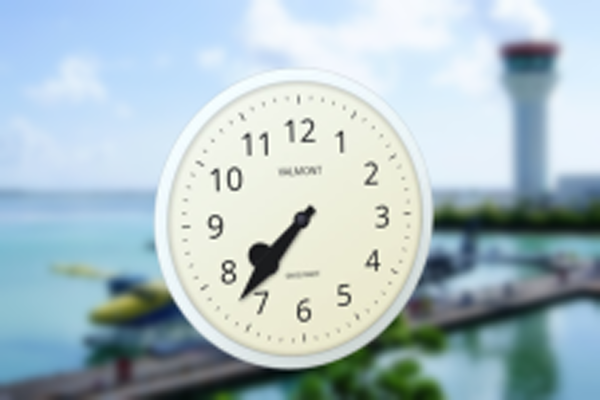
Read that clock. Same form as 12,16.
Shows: 7,37
